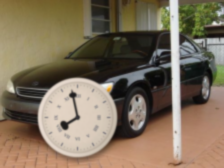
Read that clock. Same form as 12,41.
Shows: 7,58
